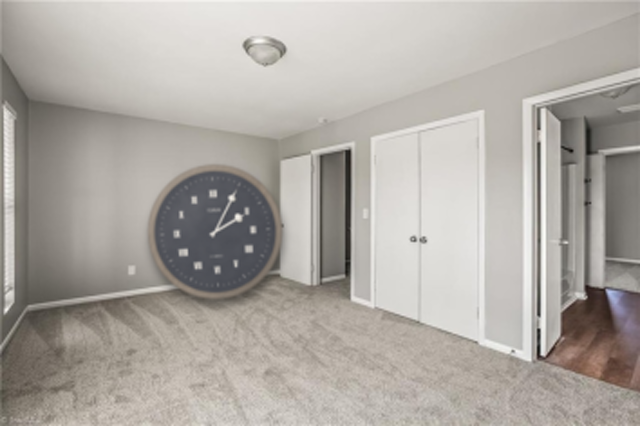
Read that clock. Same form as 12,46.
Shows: 2,05
